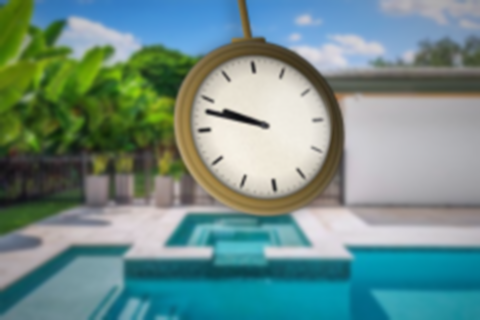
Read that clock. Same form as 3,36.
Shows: 9,48
